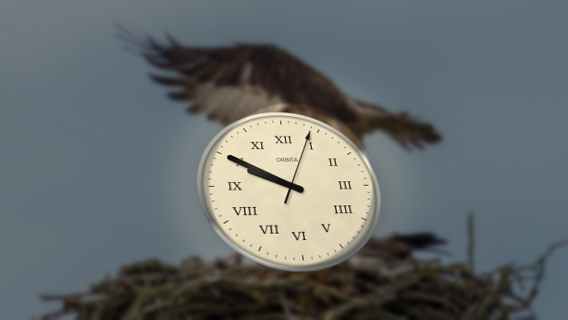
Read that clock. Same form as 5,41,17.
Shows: 9,50,04
